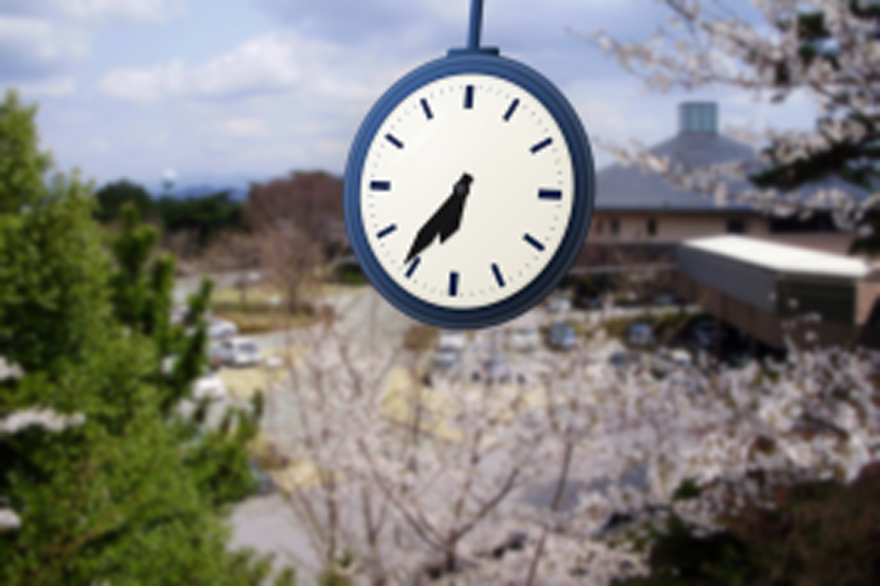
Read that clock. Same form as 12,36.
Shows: 6,36
